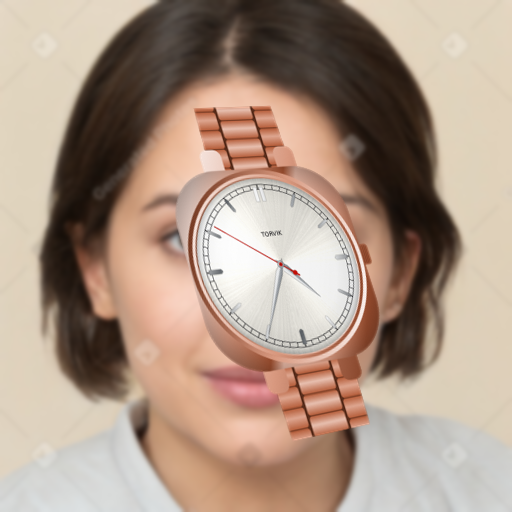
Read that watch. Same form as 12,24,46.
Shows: 4,34,51
